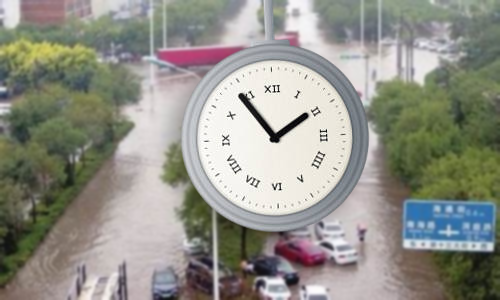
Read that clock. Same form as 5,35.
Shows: 1,54
